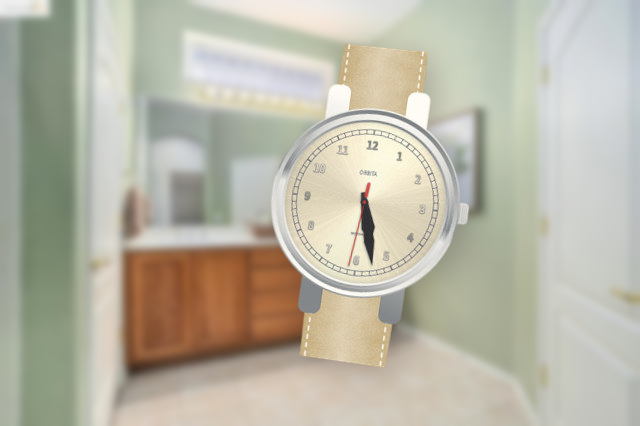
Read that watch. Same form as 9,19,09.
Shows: 5,27,31
